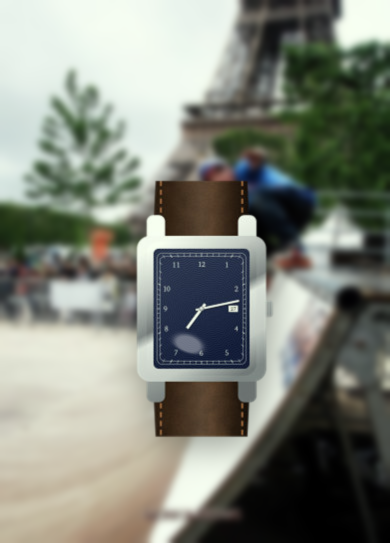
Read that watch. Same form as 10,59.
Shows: 7,13
